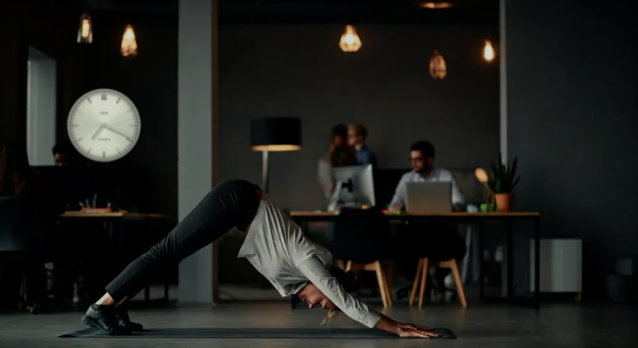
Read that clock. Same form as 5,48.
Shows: 7,19
